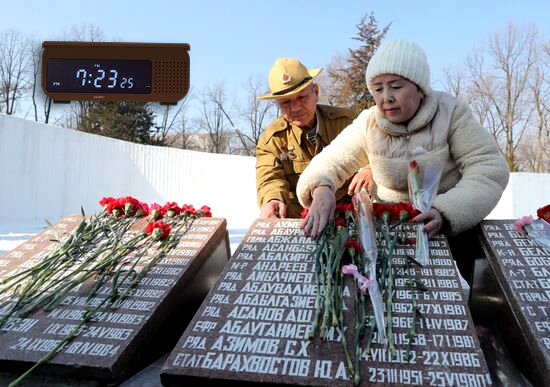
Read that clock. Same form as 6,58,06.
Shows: 7,23,25
